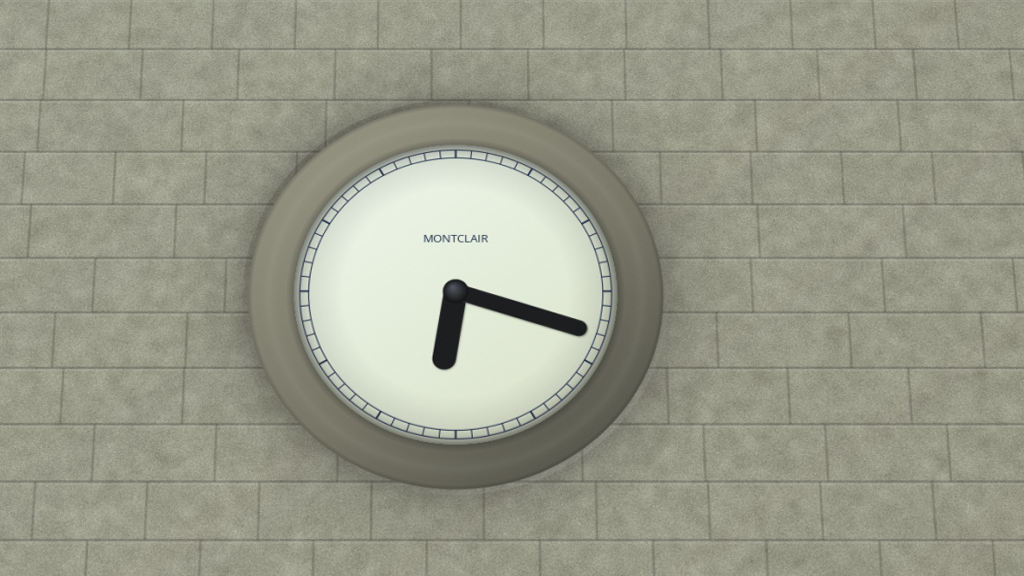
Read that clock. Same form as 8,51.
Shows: 6,18
